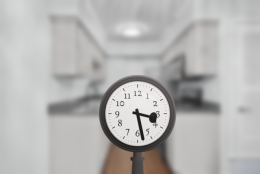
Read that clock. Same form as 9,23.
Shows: 3,28
